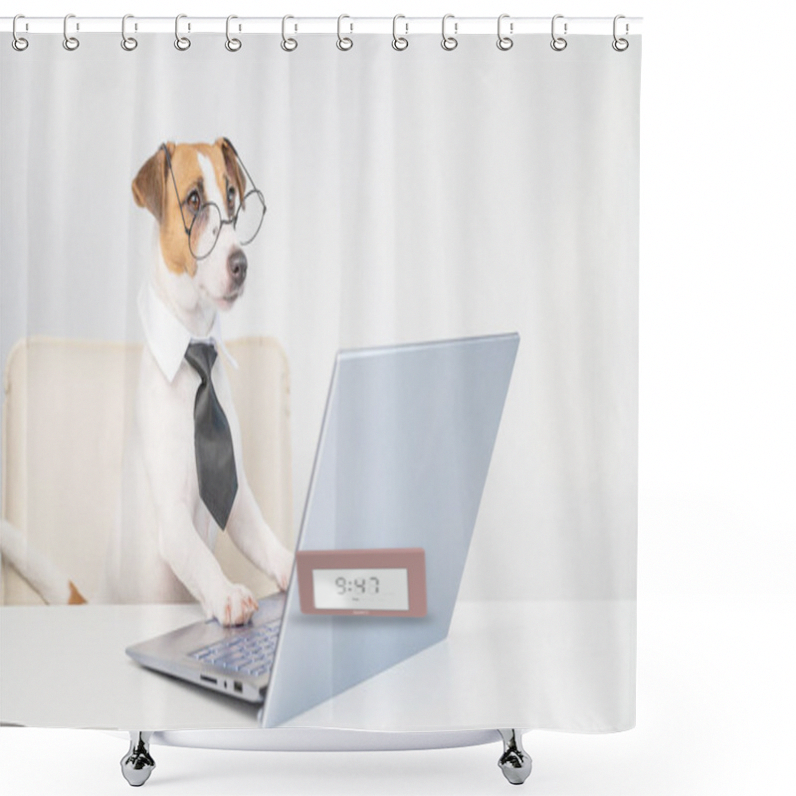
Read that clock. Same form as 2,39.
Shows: 9,47
